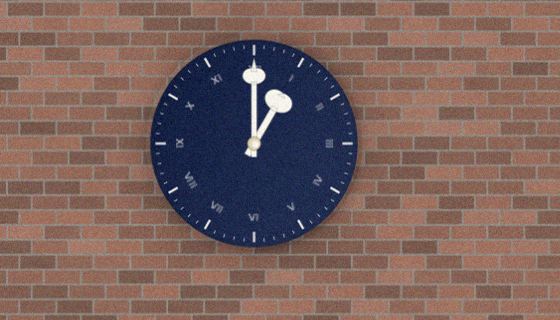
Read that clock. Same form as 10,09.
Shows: 1,00
